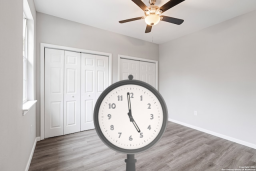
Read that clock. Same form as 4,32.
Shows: 4,59
